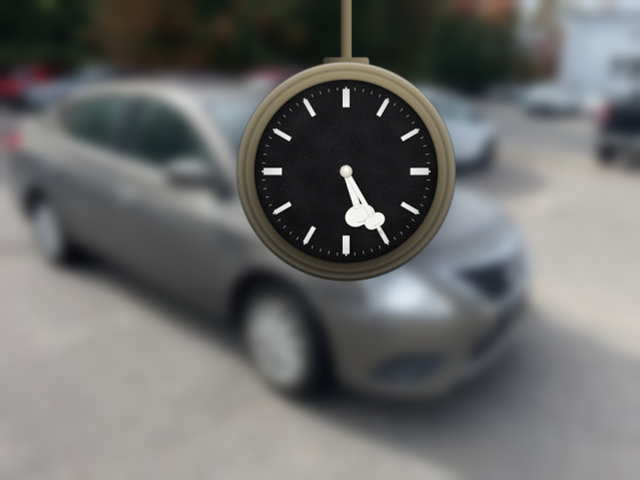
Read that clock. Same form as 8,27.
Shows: 5,25
